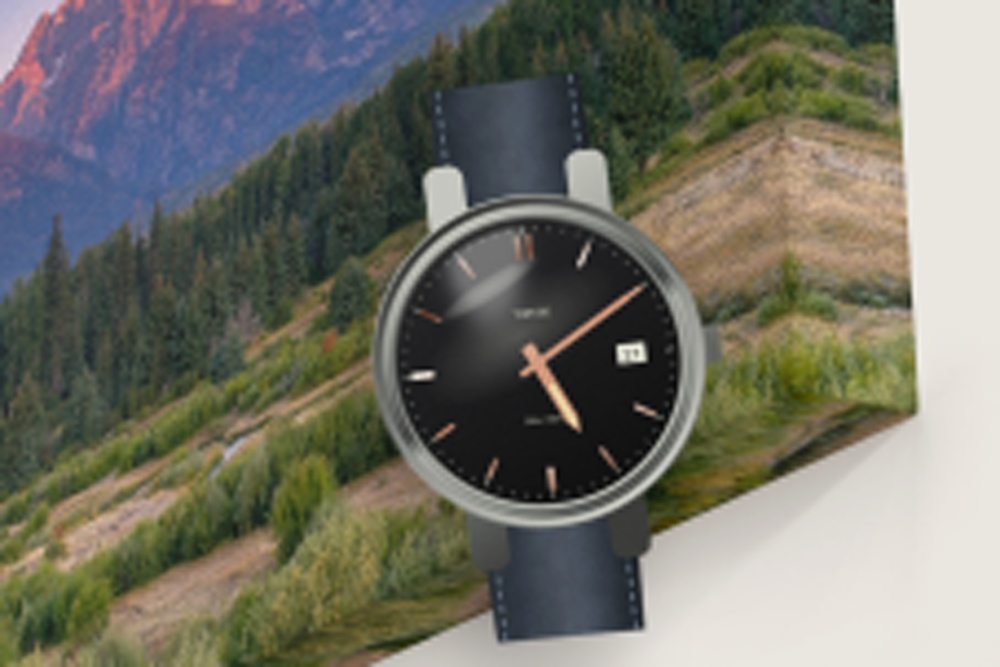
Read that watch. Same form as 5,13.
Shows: 5,10
